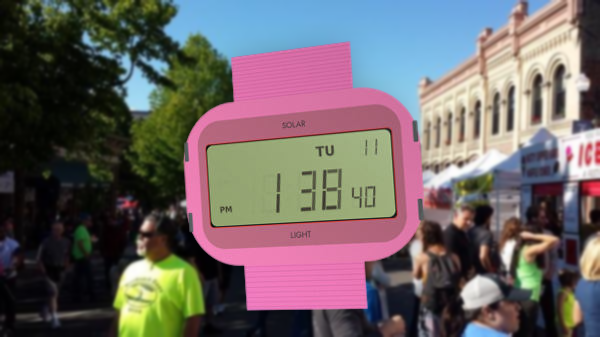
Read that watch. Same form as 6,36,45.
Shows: 1,38,40
